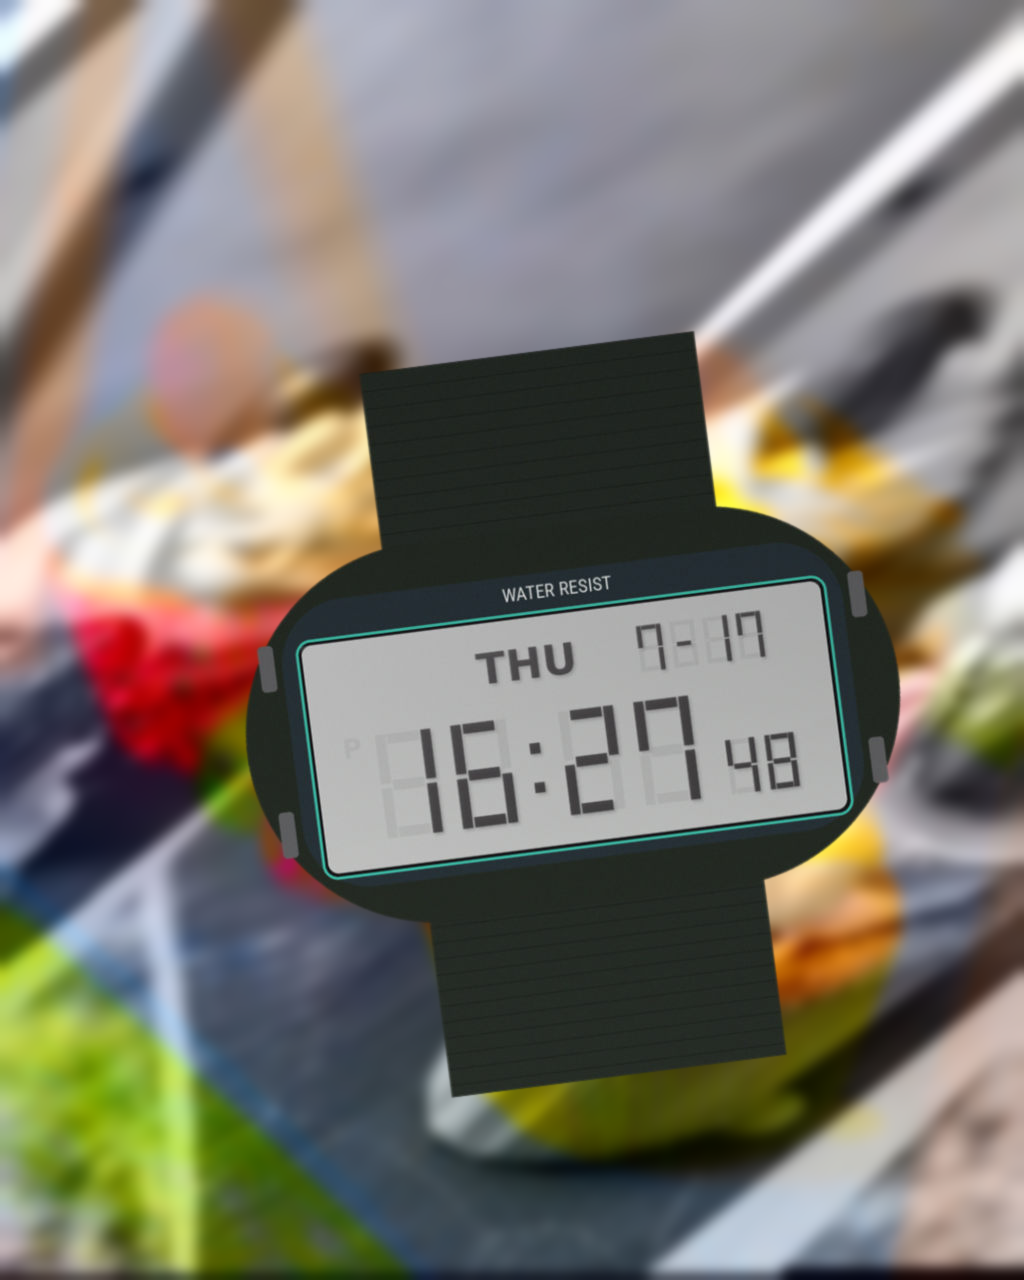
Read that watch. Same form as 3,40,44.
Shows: 16,27,48
